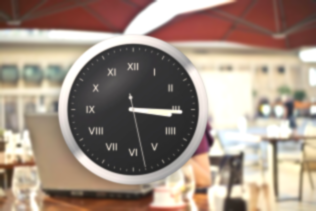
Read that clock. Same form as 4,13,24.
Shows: 3,15,28
